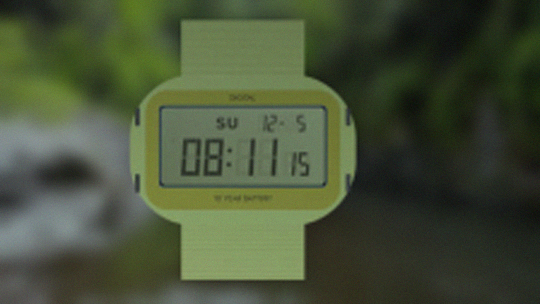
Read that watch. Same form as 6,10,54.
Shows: 8,11,15
